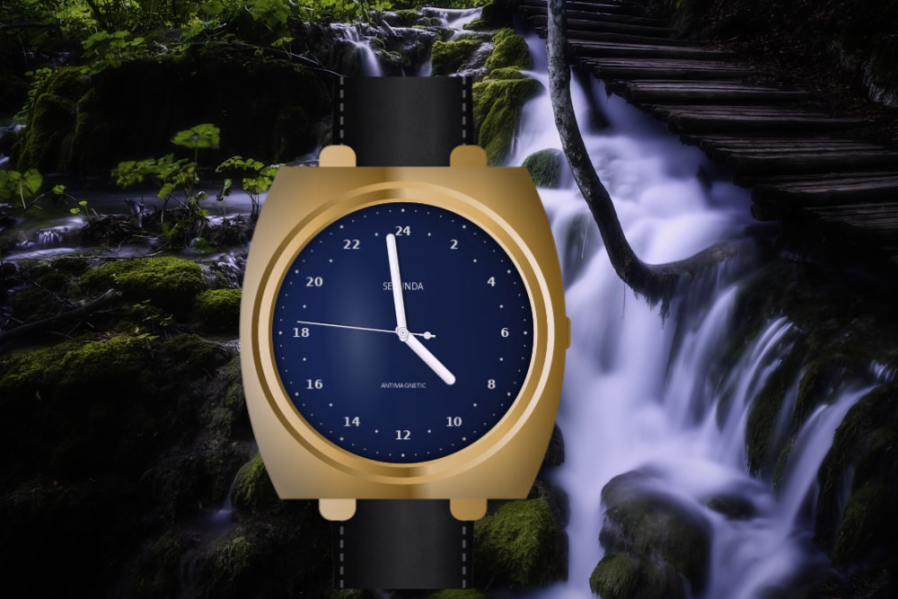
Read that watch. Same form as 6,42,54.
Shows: 8,58,46
